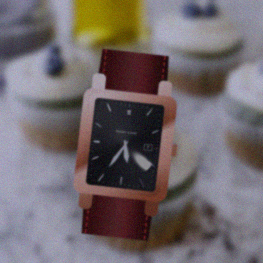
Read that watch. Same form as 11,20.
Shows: 5,35
